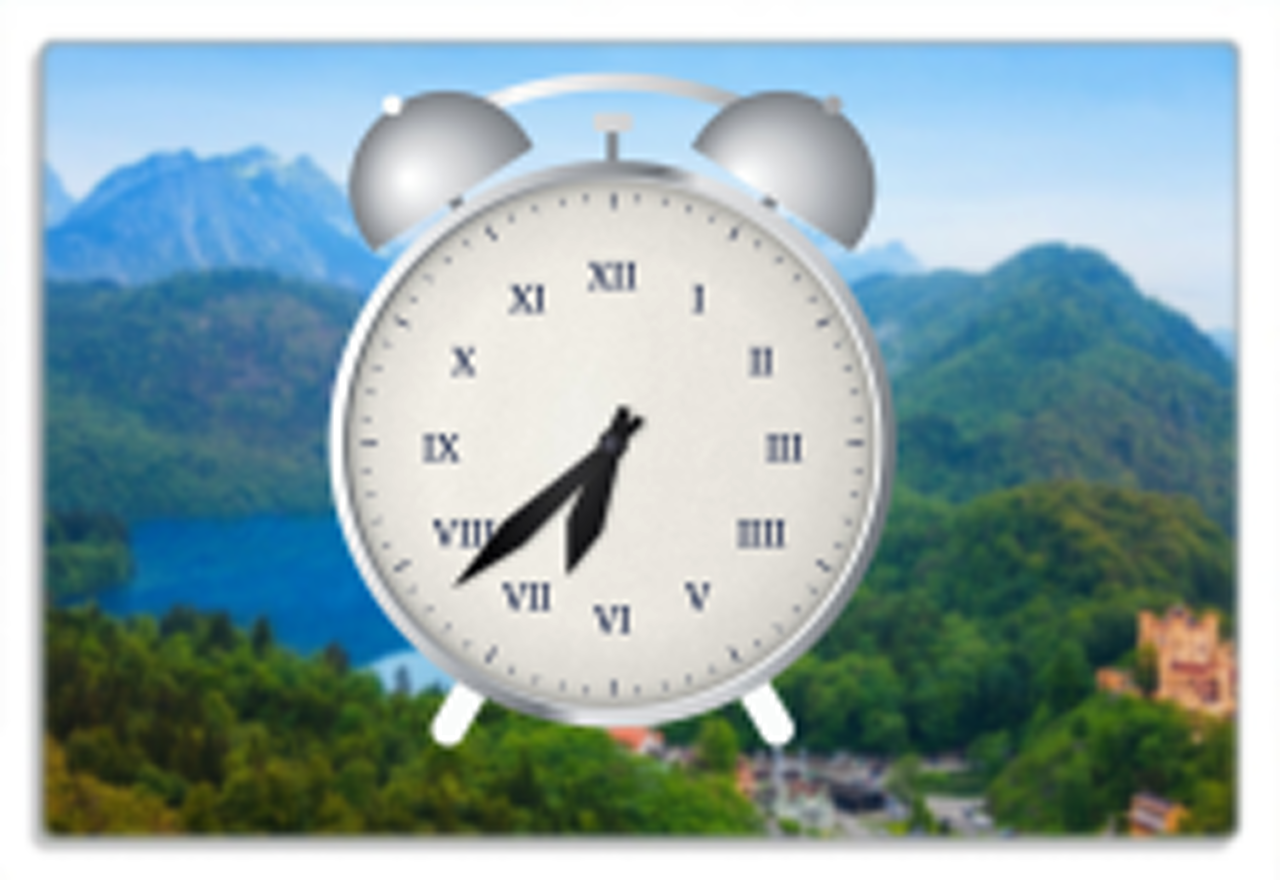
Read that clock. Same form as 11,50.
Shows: 6,38
